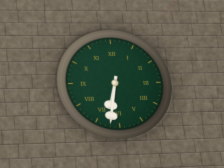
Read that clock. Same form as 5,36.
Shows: 6,32
